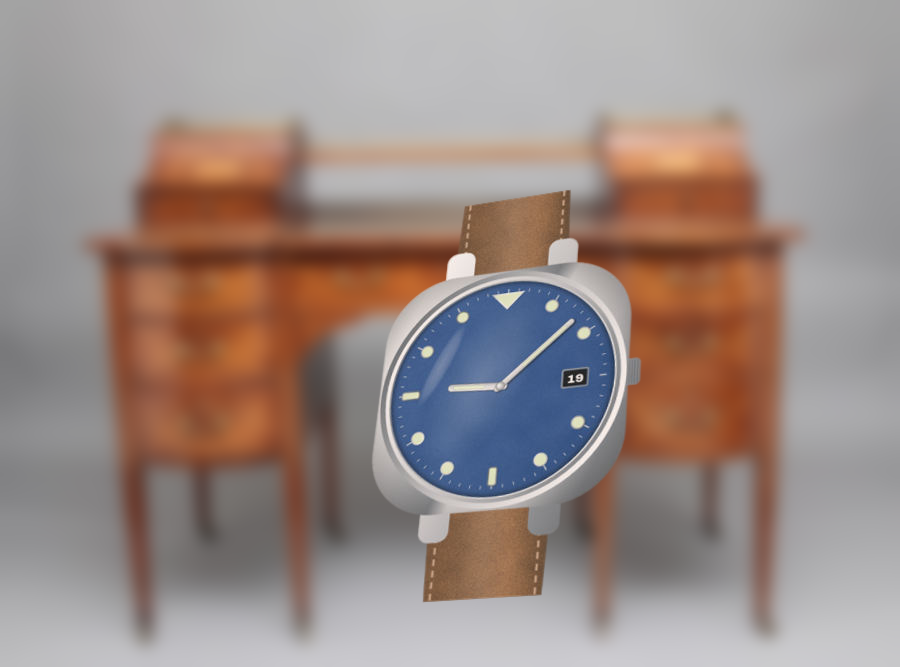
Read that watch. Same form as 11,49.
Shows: 9,08
